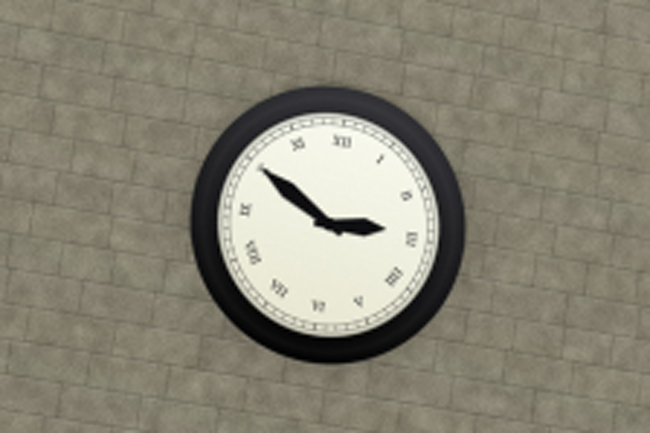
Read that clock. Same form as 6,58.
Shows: 2,50
